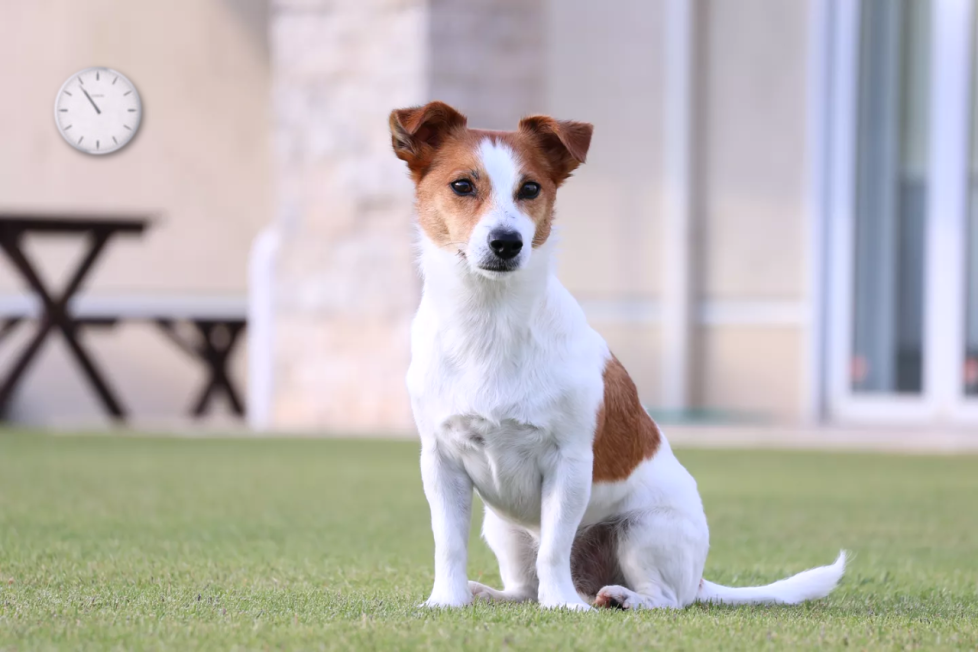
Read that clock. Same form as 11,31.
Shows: 10,54
